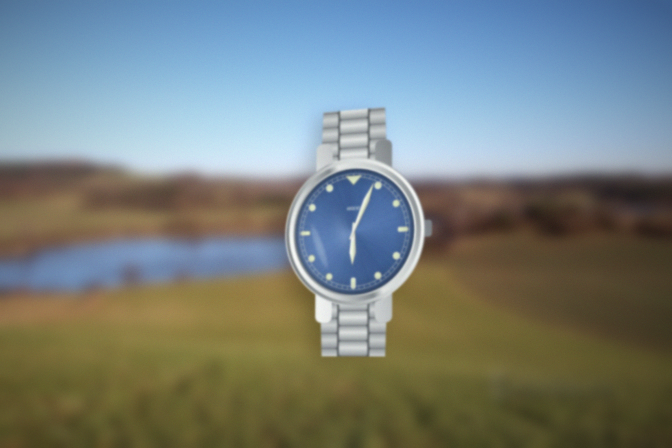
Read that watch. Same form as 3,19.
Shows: 6,04
